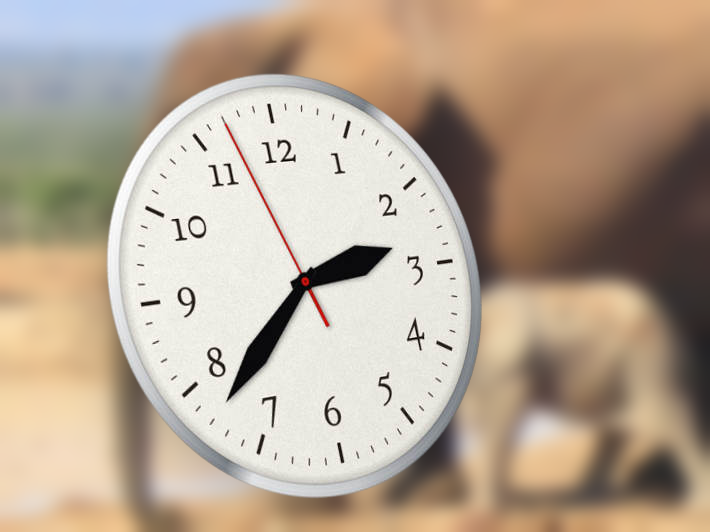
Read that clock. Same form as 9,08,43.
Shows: 2,37,57
